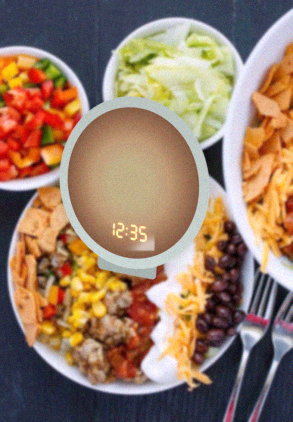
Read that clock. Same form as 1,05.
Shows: 12,35
